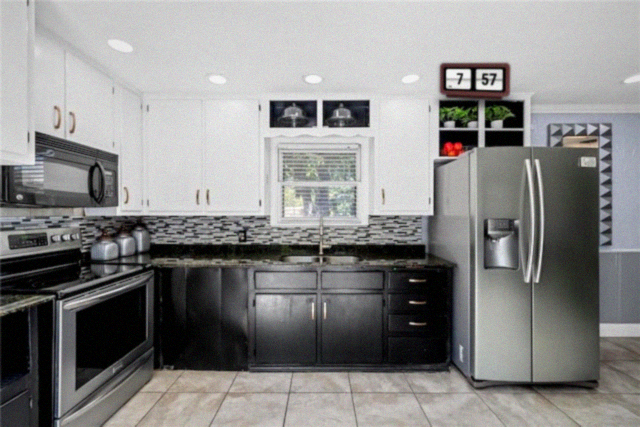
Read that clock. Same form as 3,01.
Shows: 7,57
